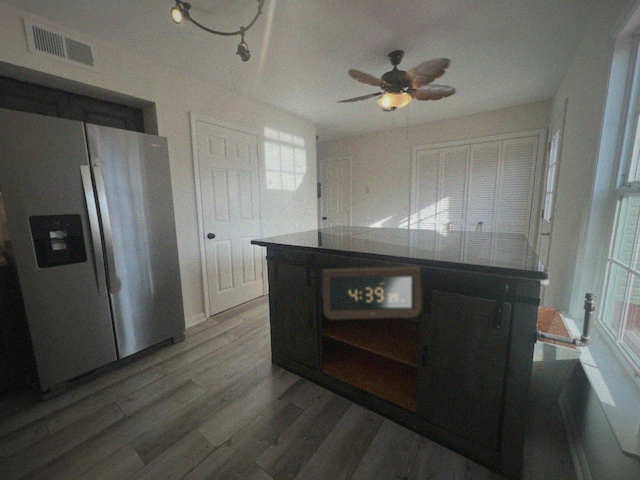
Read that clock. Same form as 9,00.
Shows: 4,39
